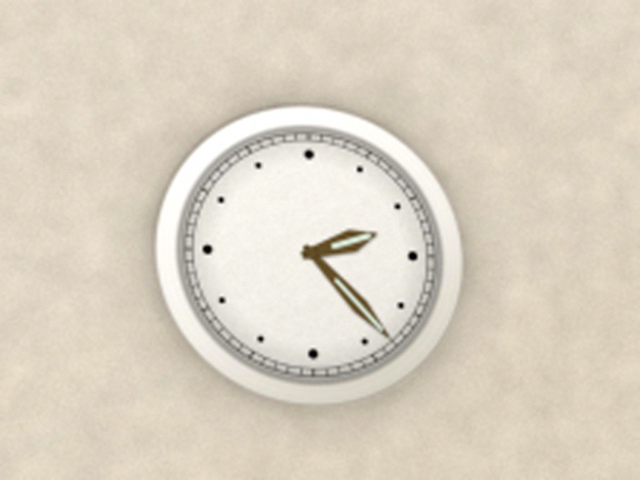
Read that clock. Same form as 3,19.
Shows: 2,23
